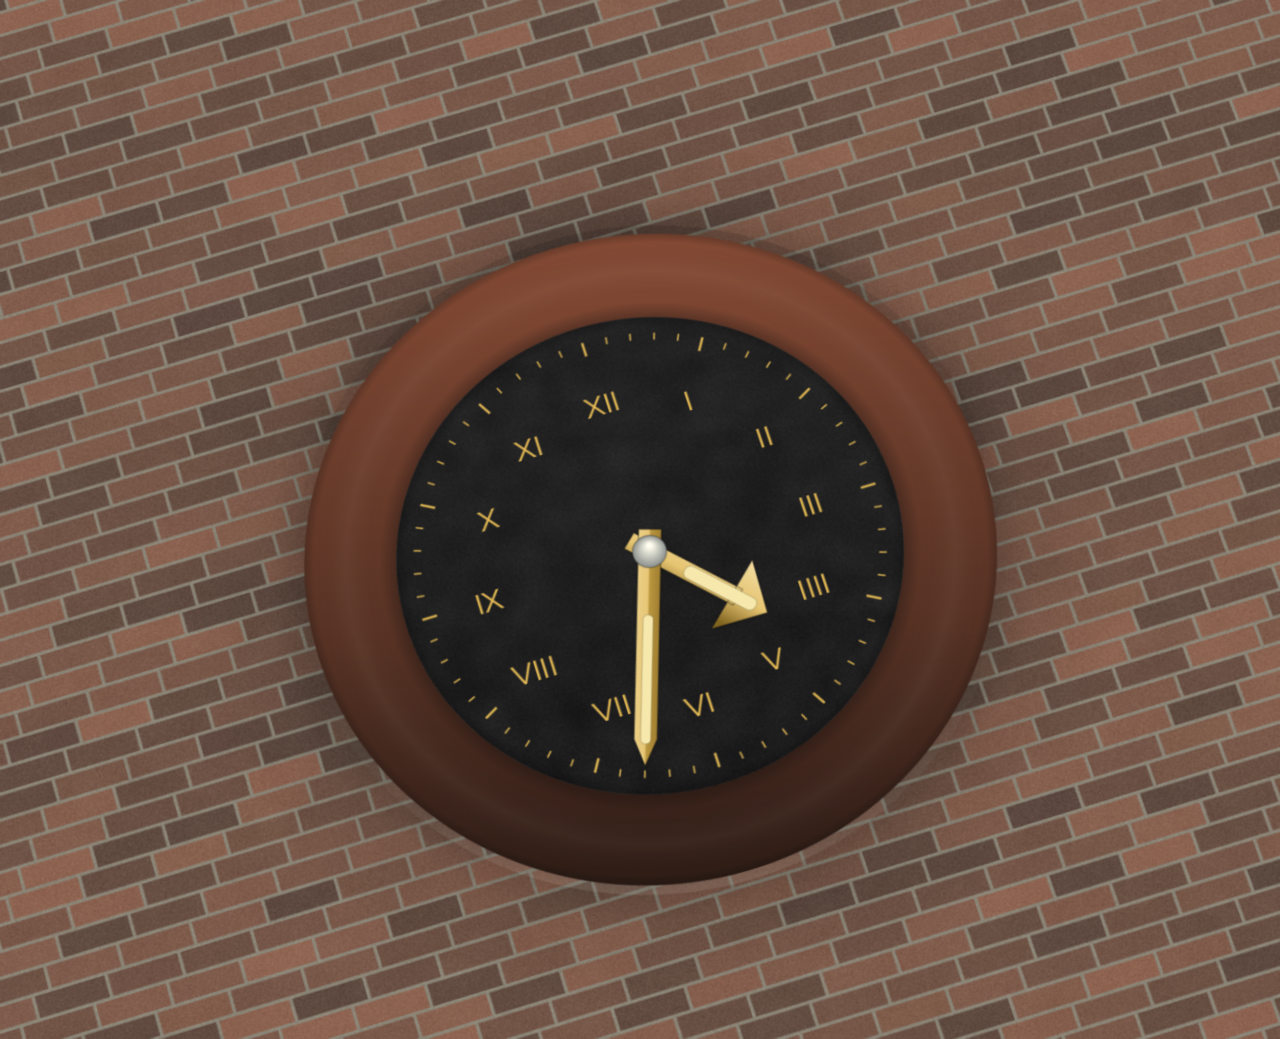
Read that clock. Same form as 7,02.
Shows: 4,33
